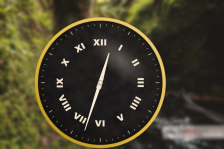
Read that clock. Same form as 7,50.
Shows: 12,33
